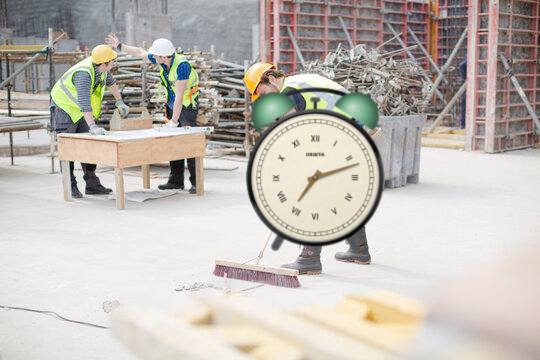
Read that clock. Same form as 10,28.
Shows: 7,12
